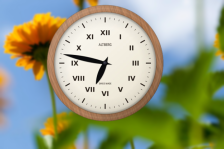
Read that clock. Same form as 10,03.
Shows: 6,47
